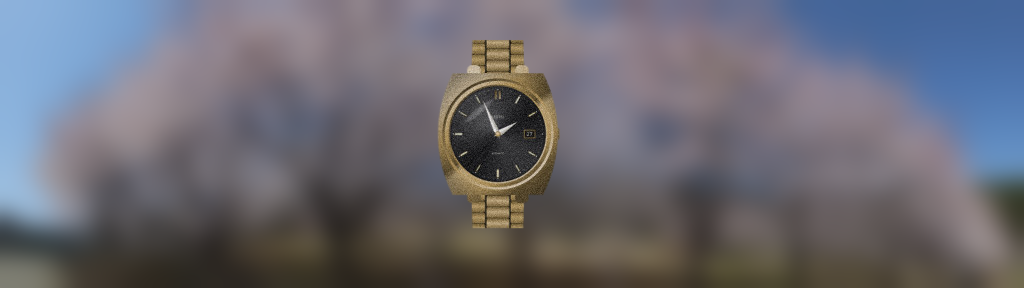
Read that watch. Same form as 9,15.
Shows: 1,56
